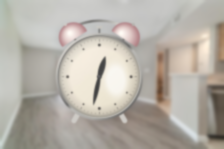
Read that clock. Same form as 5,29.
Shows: 12,32
